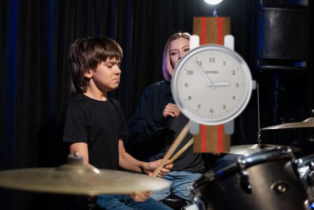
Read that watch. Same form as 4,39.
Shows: 2,54
